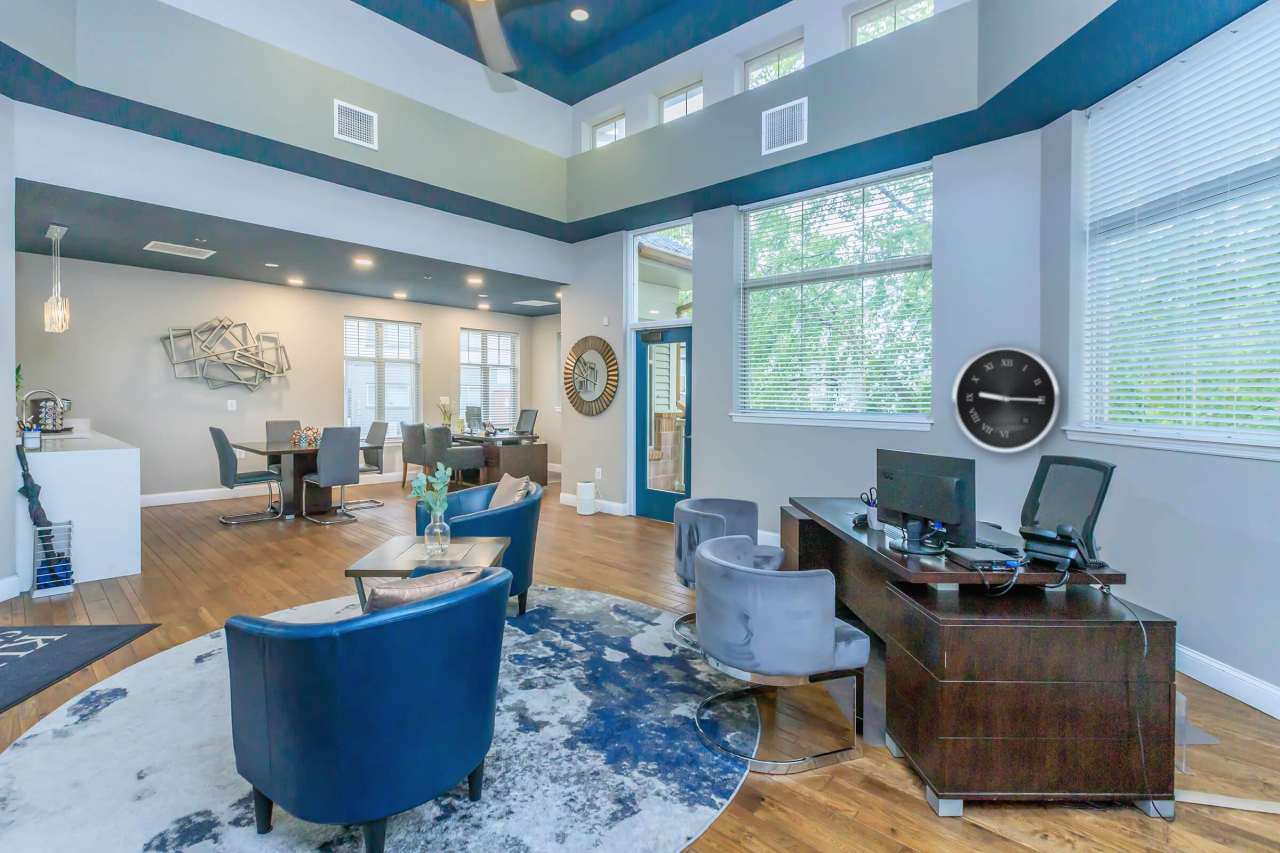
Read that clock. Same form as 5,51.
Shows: 9,15
